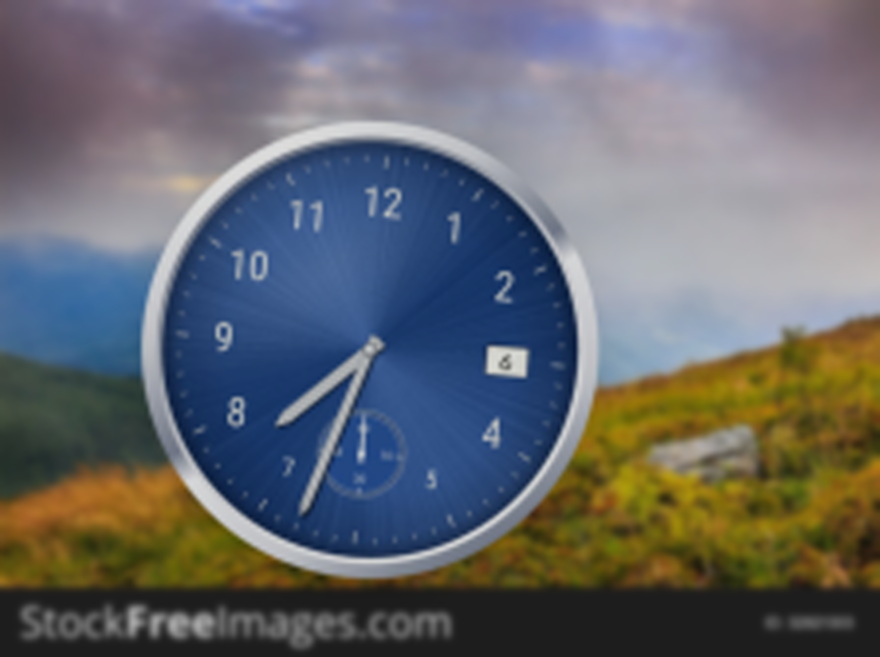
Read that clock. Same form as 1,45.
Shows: 7,33
